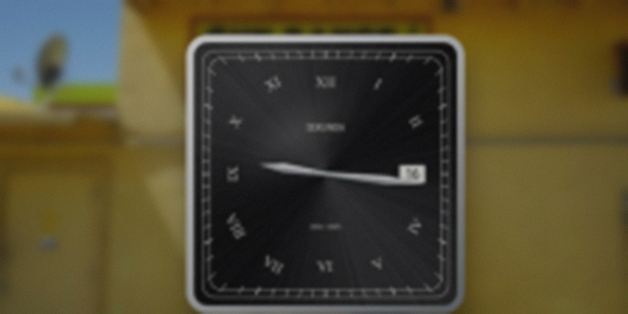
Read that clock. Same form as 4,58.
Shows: 9,16
